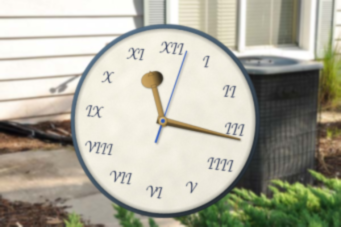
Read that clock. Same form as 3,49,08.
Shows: 11,16,02
